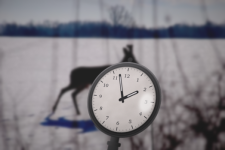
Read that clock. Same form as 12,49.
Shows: 1,57
